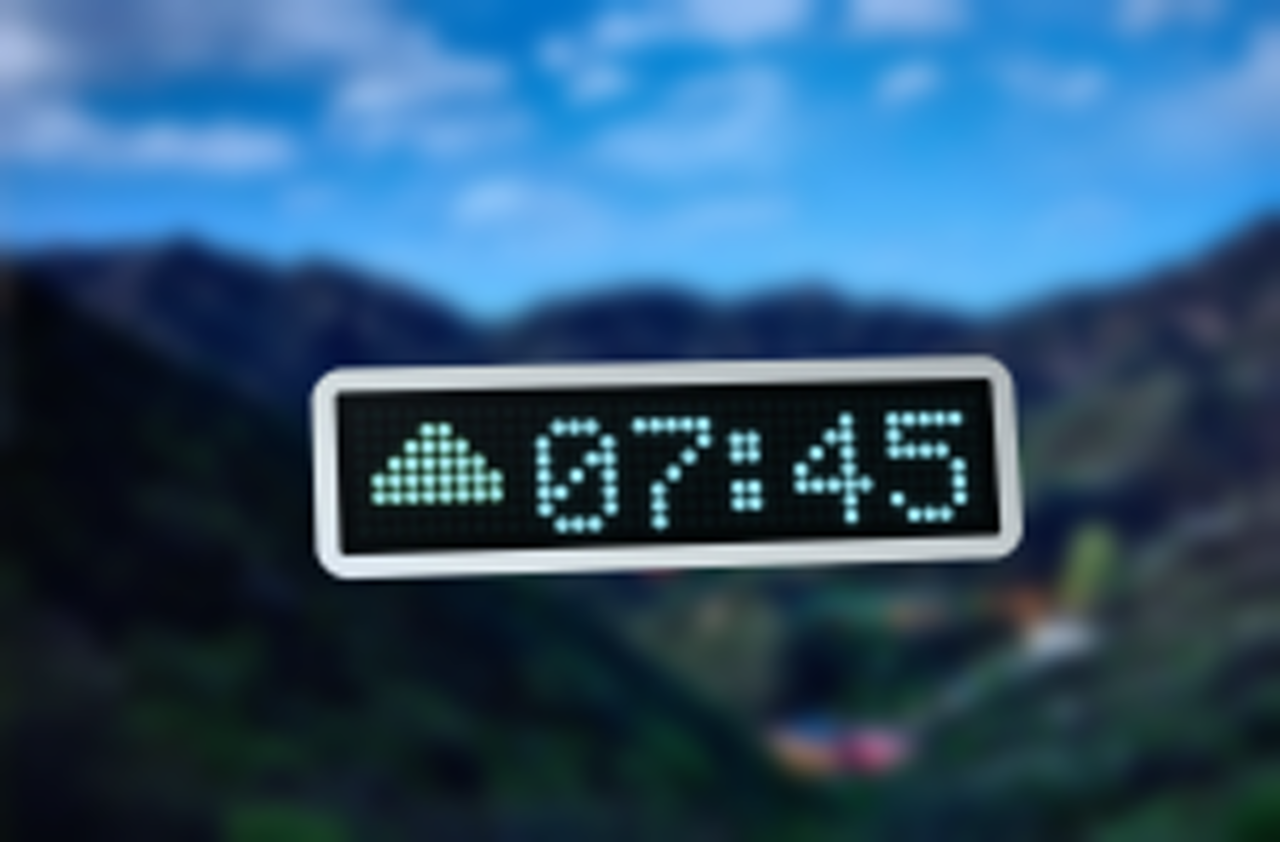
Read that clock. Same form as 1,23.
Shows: 7,45
